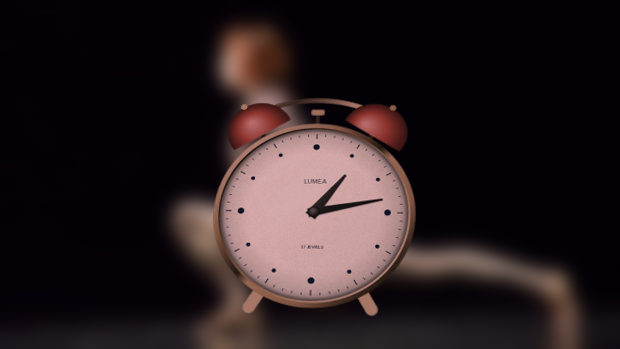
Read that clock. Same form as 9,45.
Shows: 1,13
